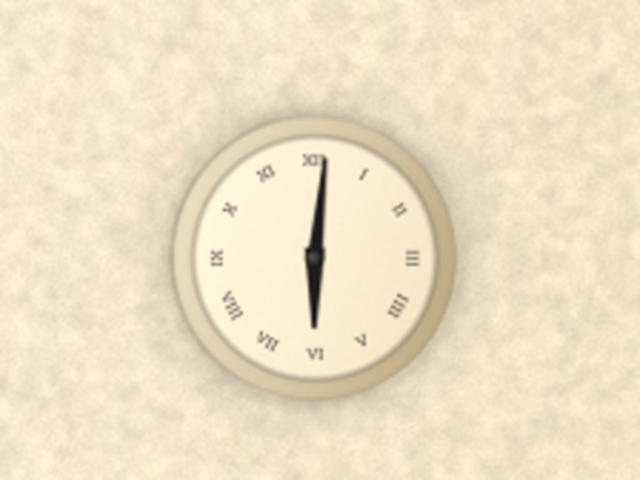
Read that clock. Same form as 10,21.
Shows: 6,01
